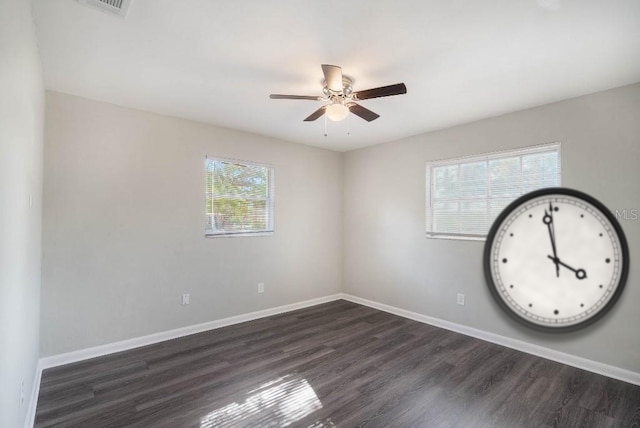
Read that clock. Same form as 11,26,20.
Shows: 3,57,59
